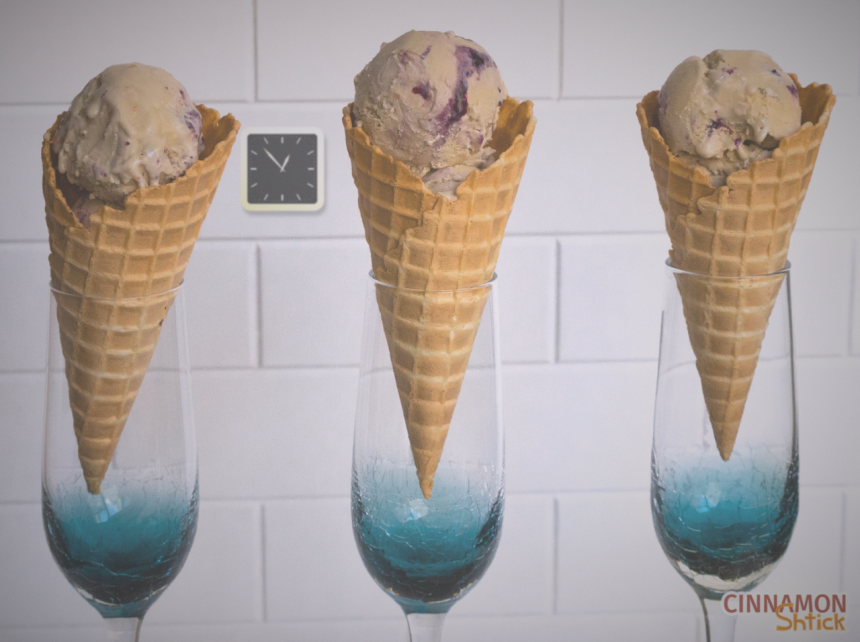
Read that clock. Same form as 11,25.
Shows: 12,53
